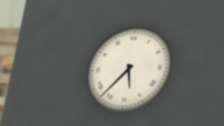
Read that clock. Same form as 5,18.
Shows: 5,37
